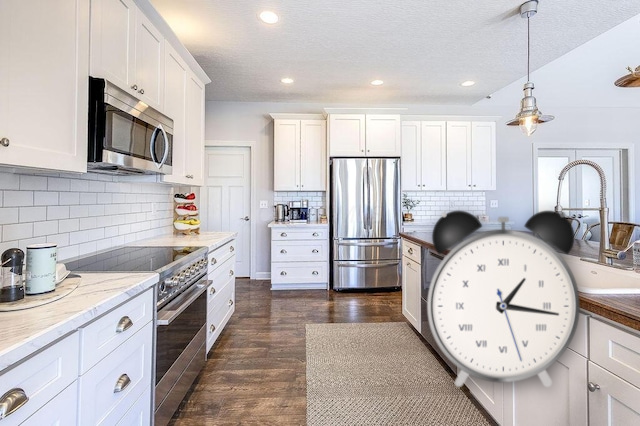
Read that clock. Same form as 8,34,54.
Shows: 1,16,27
